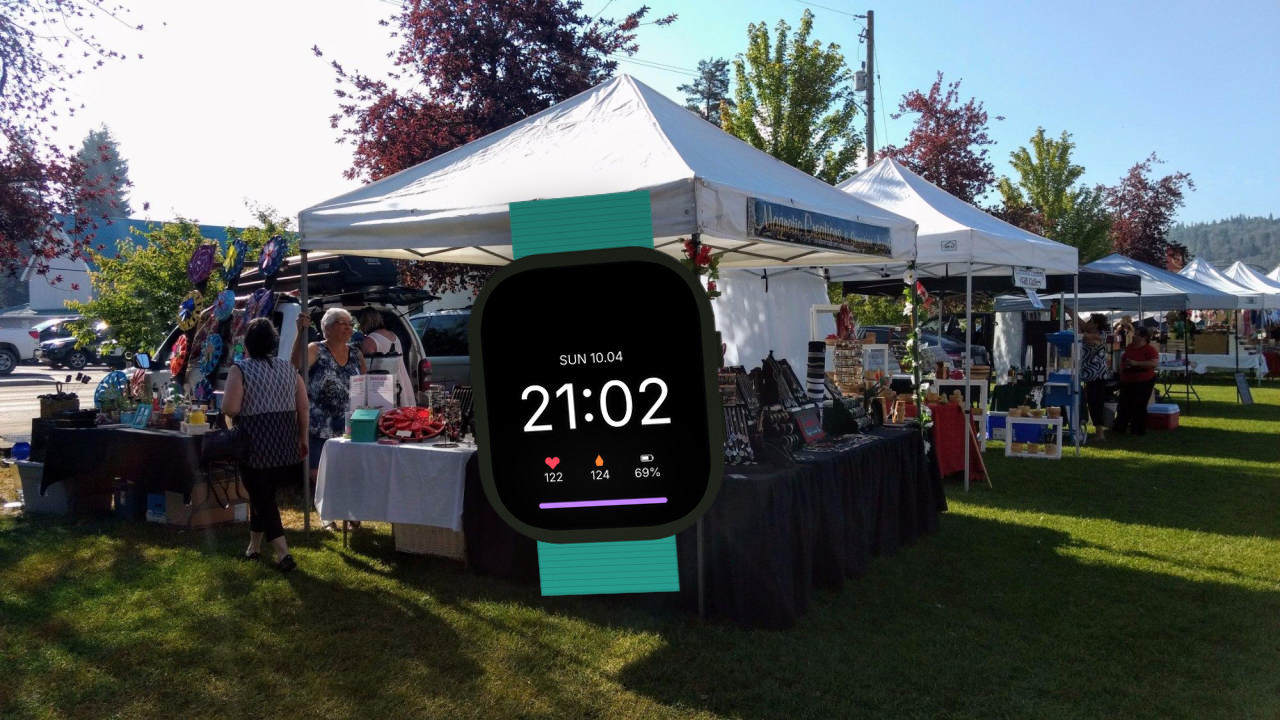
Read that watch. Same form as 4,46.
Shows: 21,02
